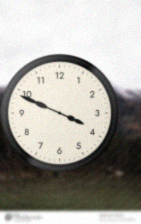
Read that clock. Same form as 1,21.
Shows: 3,49
